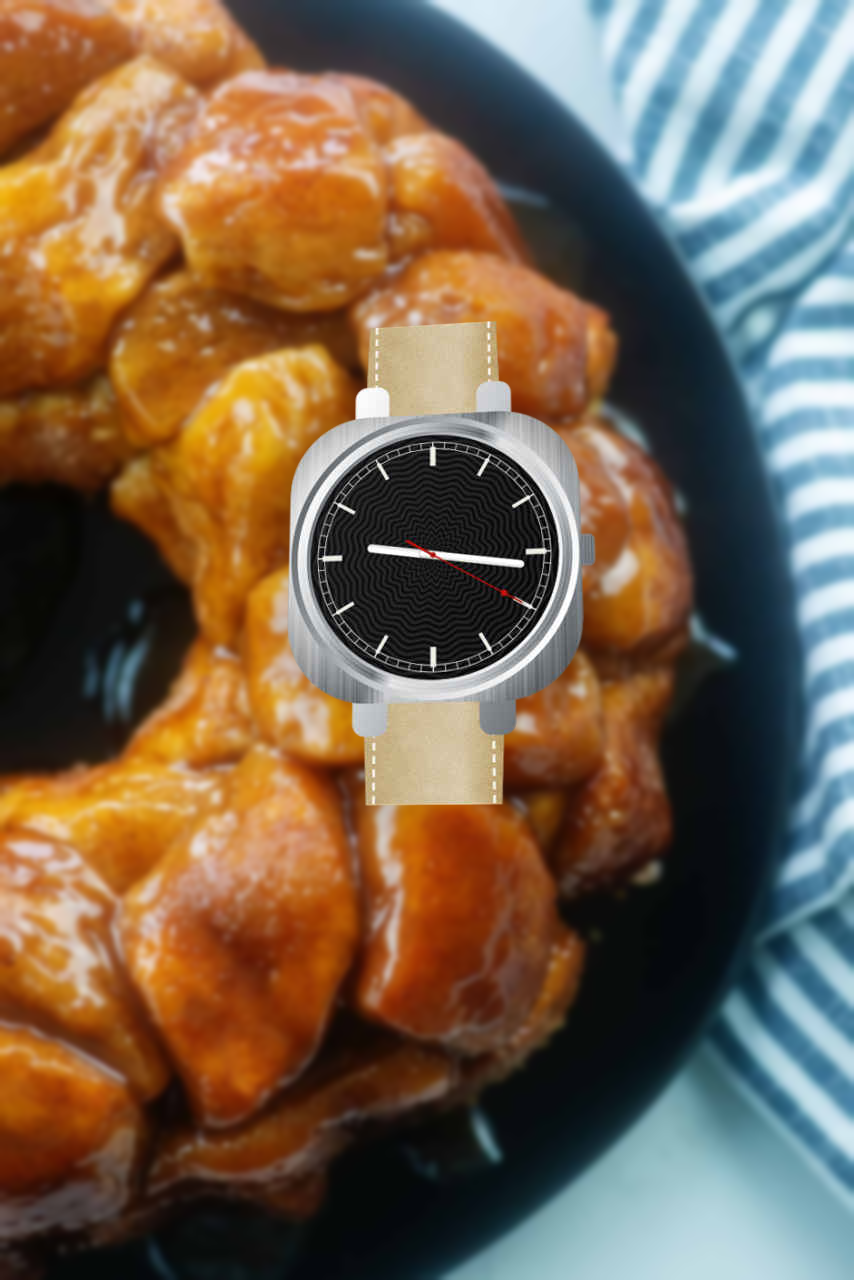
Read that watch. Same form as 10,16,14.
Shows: 9,16,20
